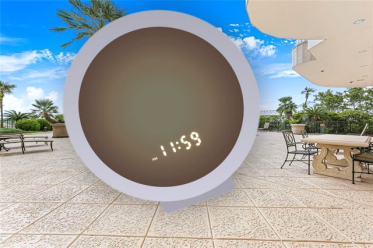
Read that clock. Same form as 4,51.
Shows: 11,59
